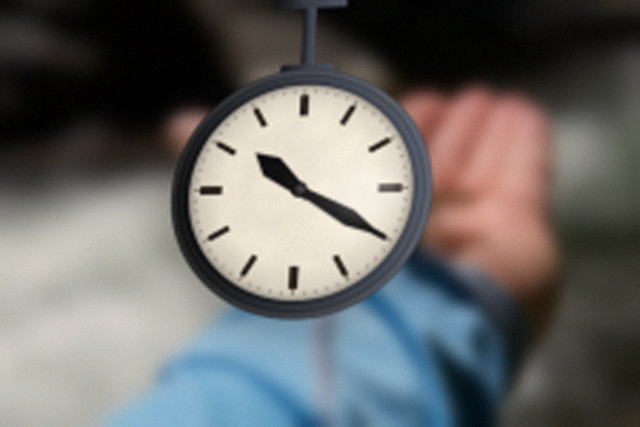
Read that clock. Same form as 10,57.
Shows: 10,20
